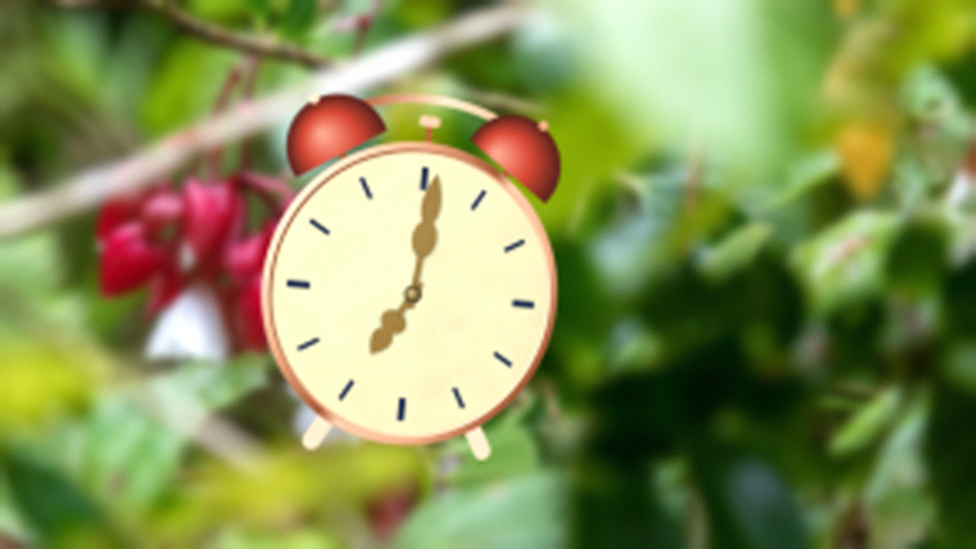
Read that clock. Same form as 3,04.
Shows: 7,01
